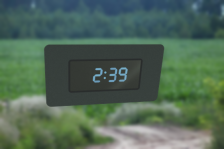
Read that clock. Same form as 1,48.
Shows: 2,39
